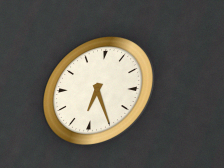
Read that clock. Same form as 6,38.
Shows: 6,25
